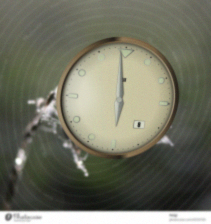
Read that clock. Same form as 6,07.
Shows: 5,59
